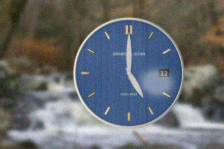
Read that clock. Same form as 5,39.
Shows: 5,00
